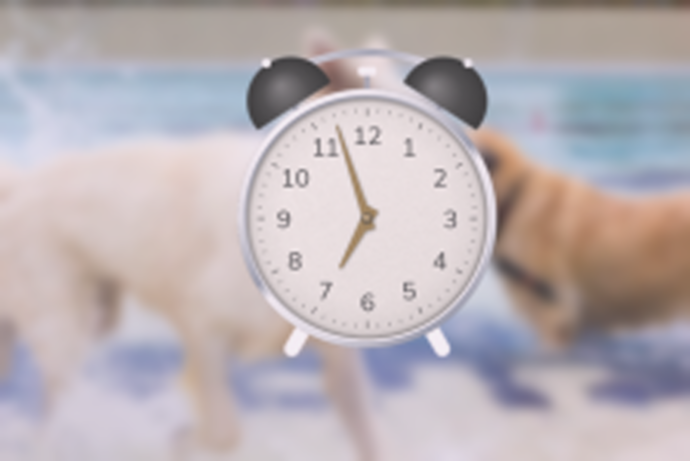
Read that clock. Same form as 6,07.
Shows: 6,57
